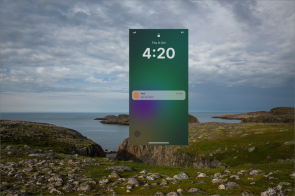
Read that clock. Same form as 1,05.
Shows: 4,20
